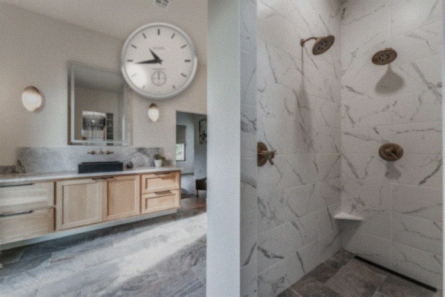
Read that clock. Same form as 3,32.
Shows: 10,44
